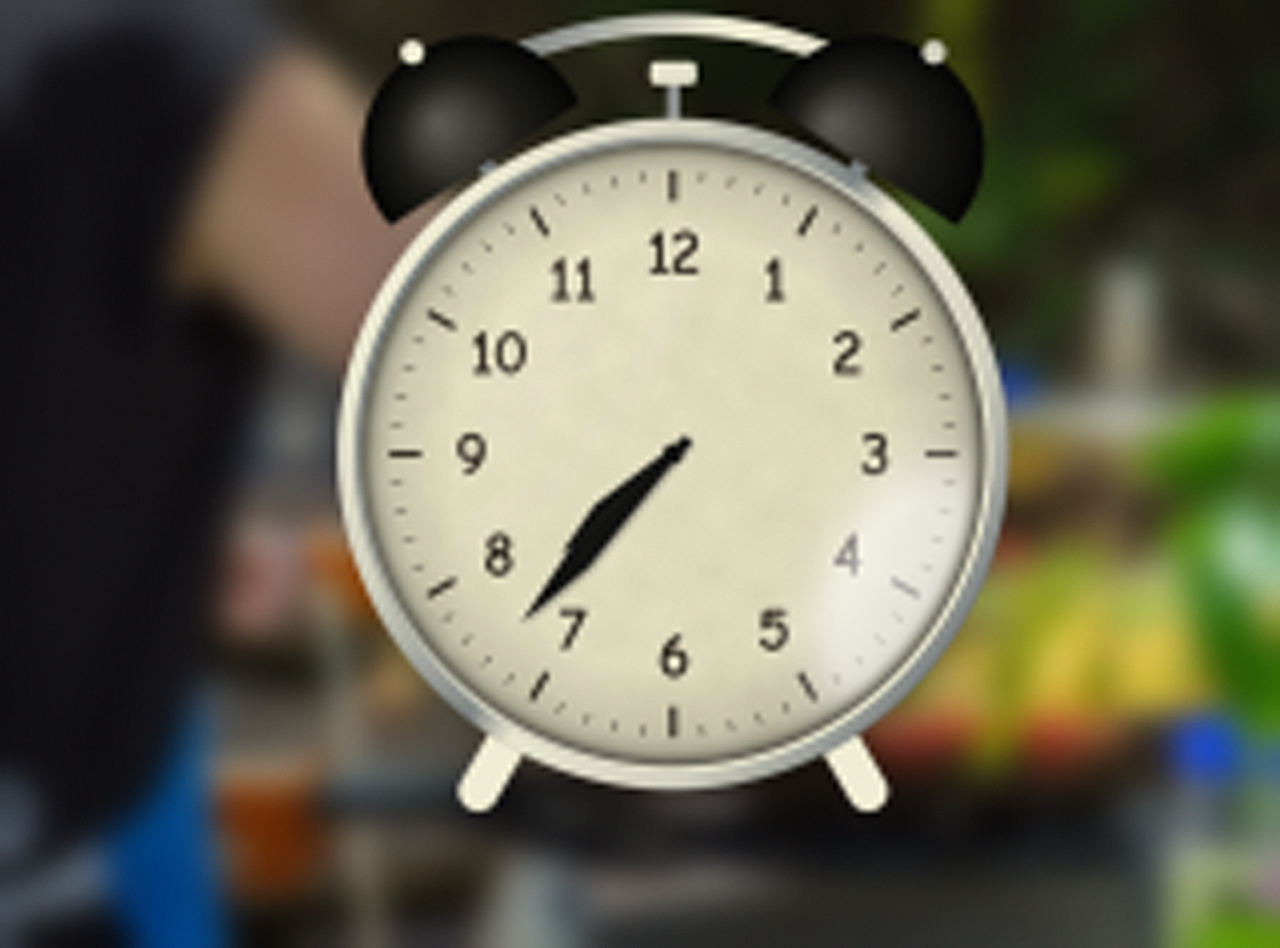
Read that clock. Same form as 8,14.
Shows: 7,37
